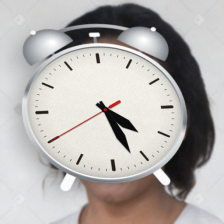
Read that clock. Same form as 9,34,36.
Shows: 4,26,40
